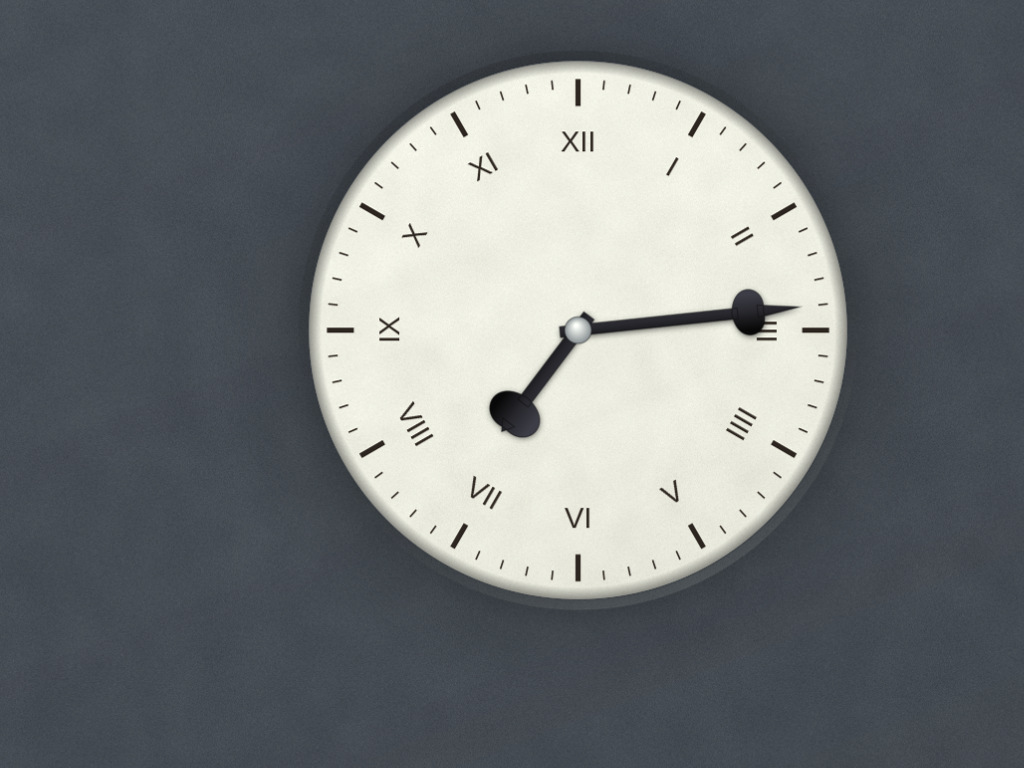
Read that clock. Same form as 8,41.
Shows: 7,14
